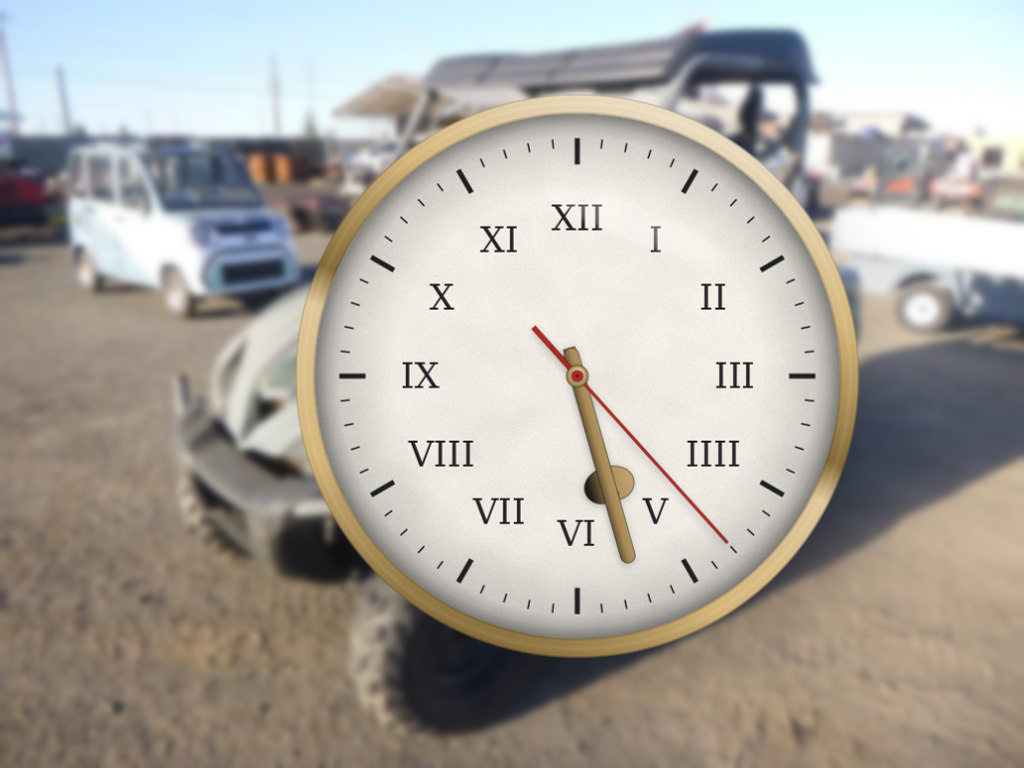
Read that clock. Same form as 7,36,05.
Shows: 5,27,23
